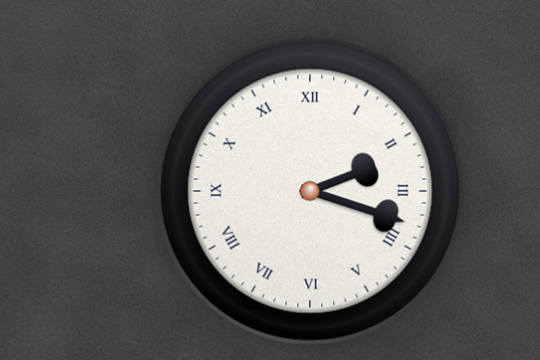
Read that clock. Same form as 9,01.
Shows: 2,18
